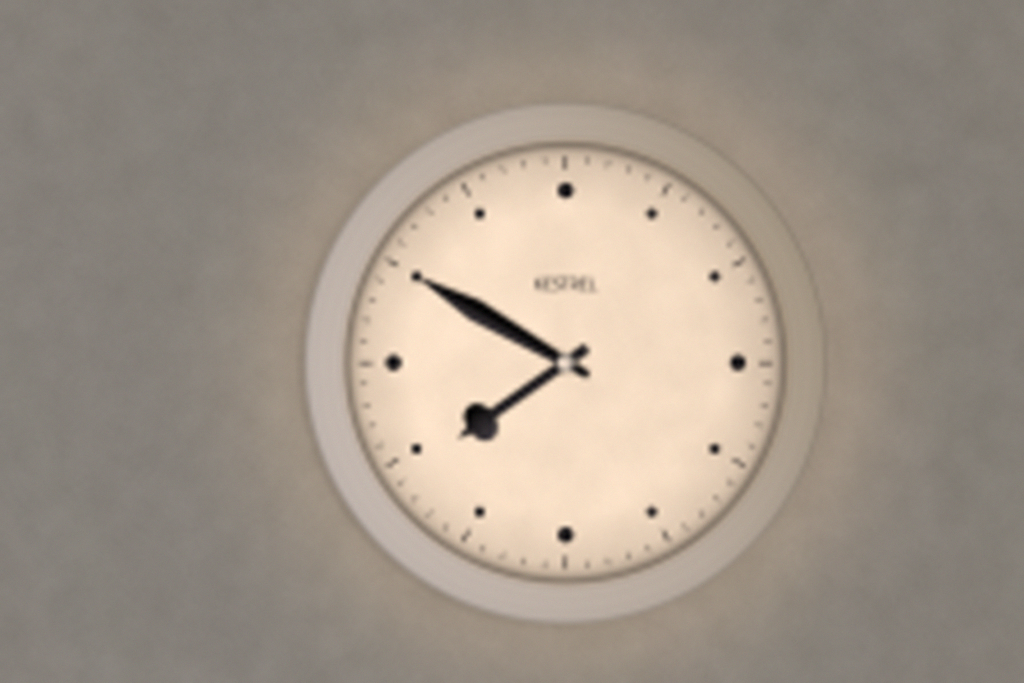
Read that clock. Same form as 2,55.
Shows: 7,50
